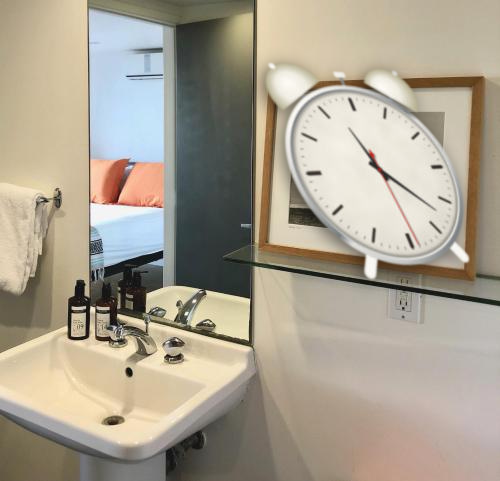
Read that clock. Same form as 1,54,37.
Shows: 11,22,29
